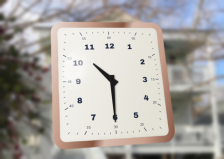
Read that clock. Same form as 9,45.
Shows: 10,30
